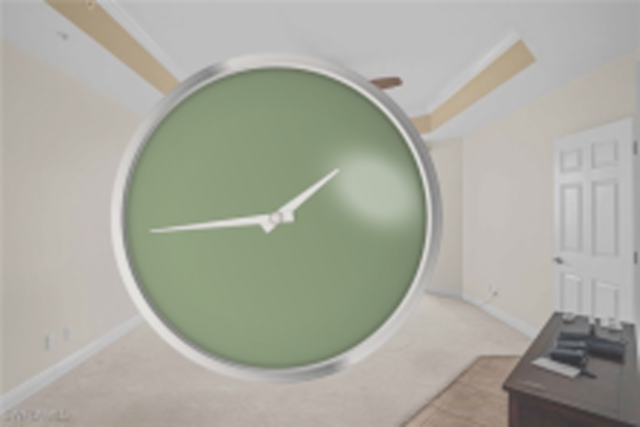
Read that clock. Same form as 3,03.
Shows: 1,44
